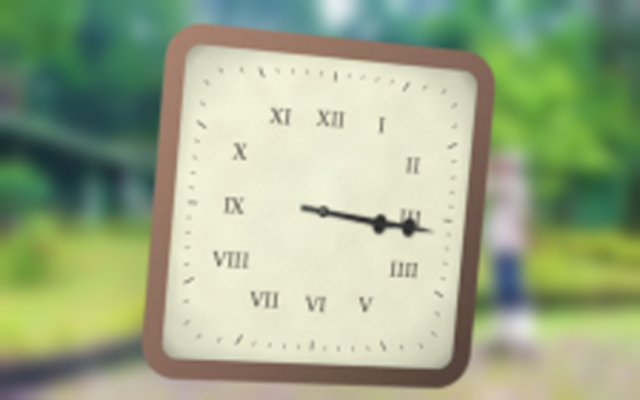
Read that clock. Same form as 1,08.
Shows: 3,16
